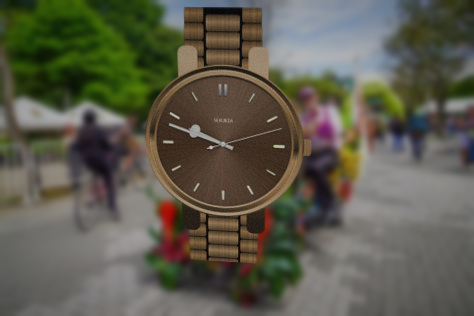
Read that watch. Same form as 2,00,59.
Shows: 9,48,12
